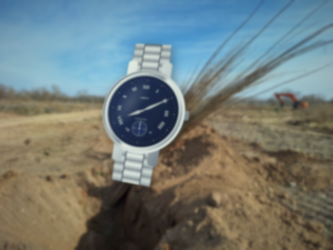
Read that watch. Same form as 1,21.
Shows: 8,10
